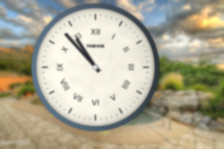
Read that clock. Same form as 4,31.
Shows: 10,53
